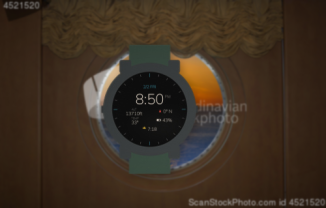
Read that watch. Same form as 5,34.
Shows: 8,50
